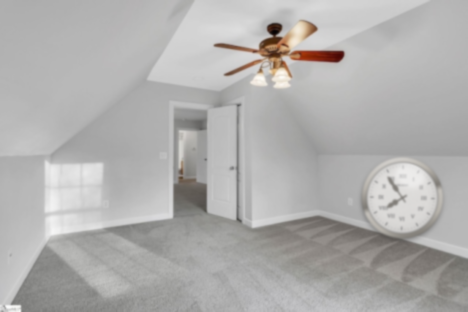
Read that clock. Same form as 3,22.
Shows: 7,54
